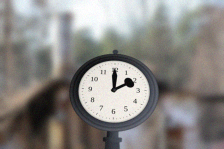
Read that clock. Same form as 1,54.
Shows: 2,00
